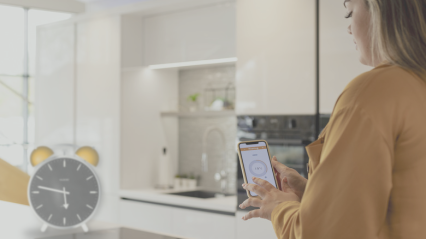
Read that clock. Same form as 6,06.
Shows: 5,47
